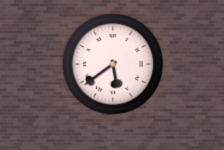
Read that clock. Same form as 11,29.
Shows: 5,39
